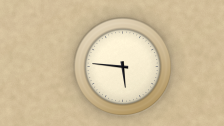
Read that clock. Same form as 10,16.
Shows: 5,46
